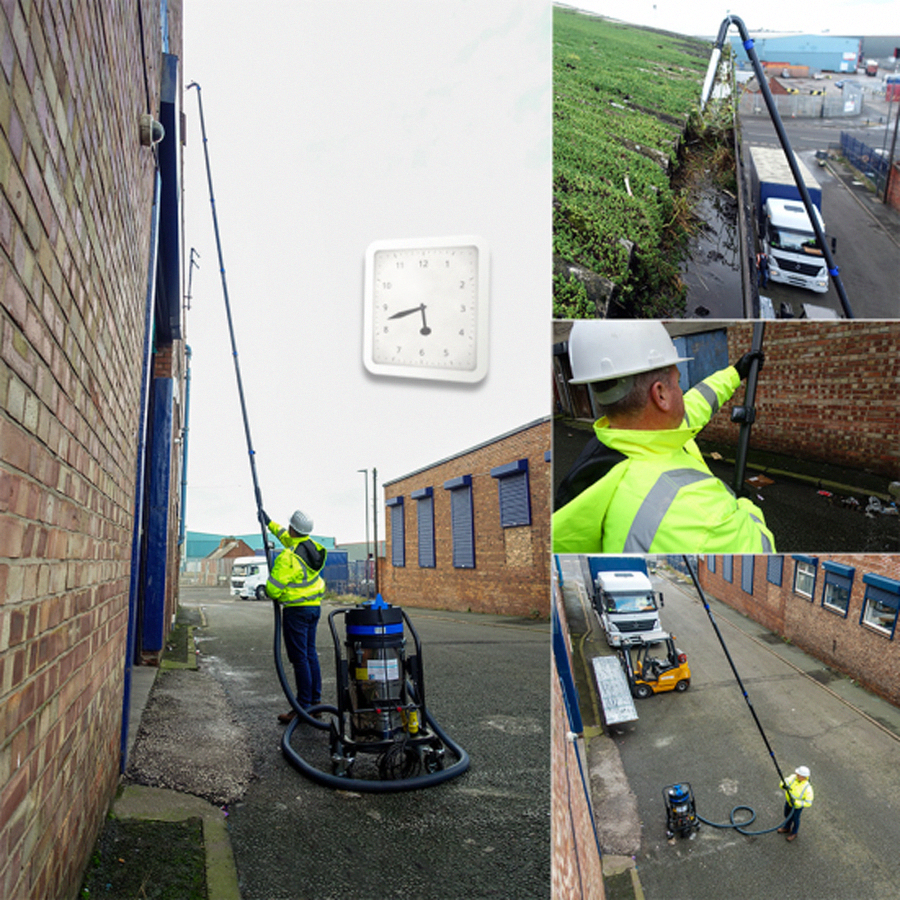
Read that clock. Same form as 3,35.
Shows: 5,42
